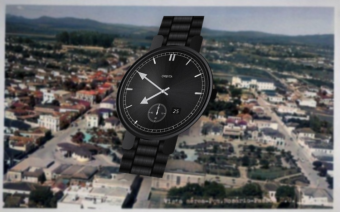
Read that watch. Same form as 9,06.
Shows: 7,50
